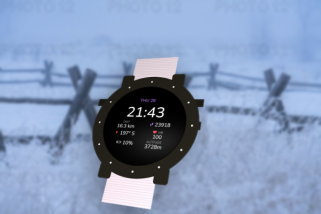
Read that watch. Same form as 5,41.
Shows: 21,43
